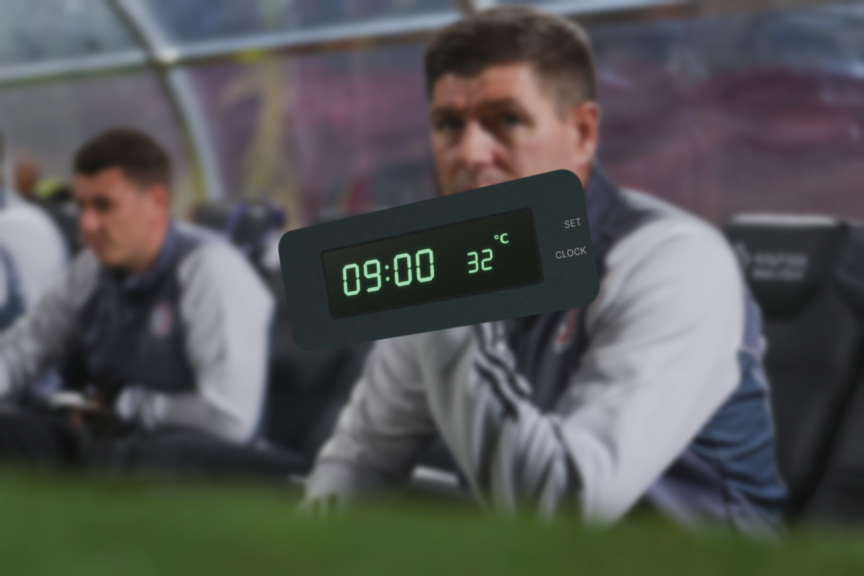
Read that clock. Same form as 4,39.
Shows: 9,00
